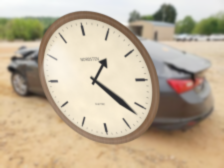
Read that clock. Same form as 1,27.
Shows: 1,22
